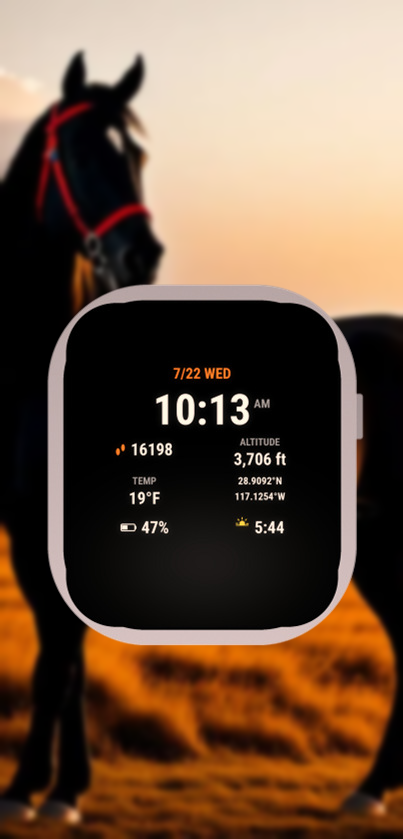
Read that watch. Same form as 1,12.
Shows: 10,13
